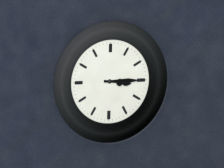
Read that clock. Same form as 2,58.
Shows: 3,15
